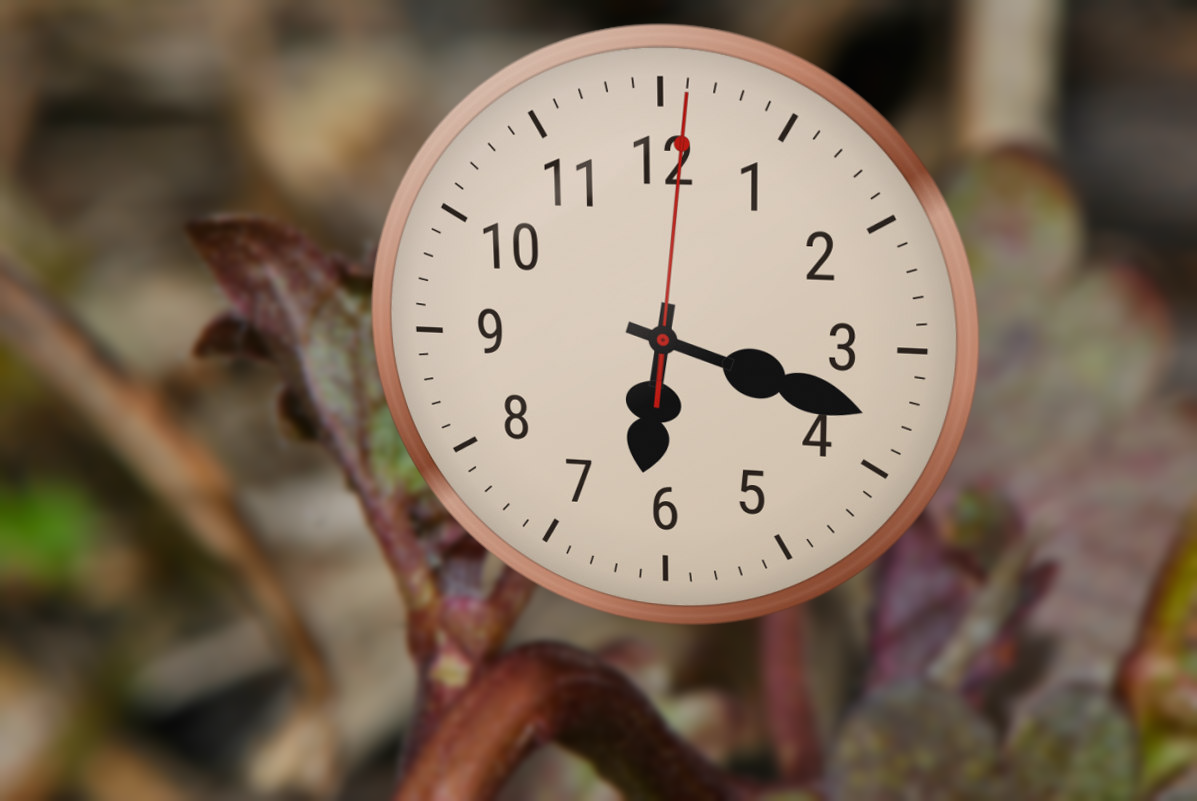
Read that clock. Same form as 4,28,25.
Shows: 6,18,01
